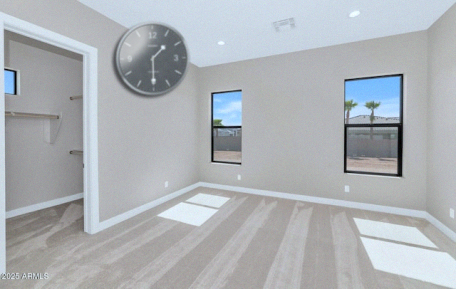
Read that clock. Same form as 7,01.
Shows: 1,30
